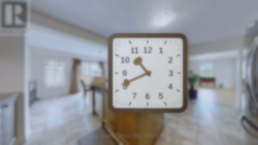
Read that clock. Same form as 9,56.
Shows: 10,41
